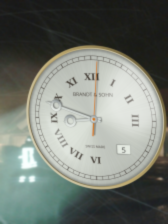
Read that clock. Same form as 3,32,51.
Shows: 8,48,01
